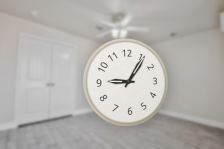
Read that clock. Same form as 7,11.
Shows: 9,06
